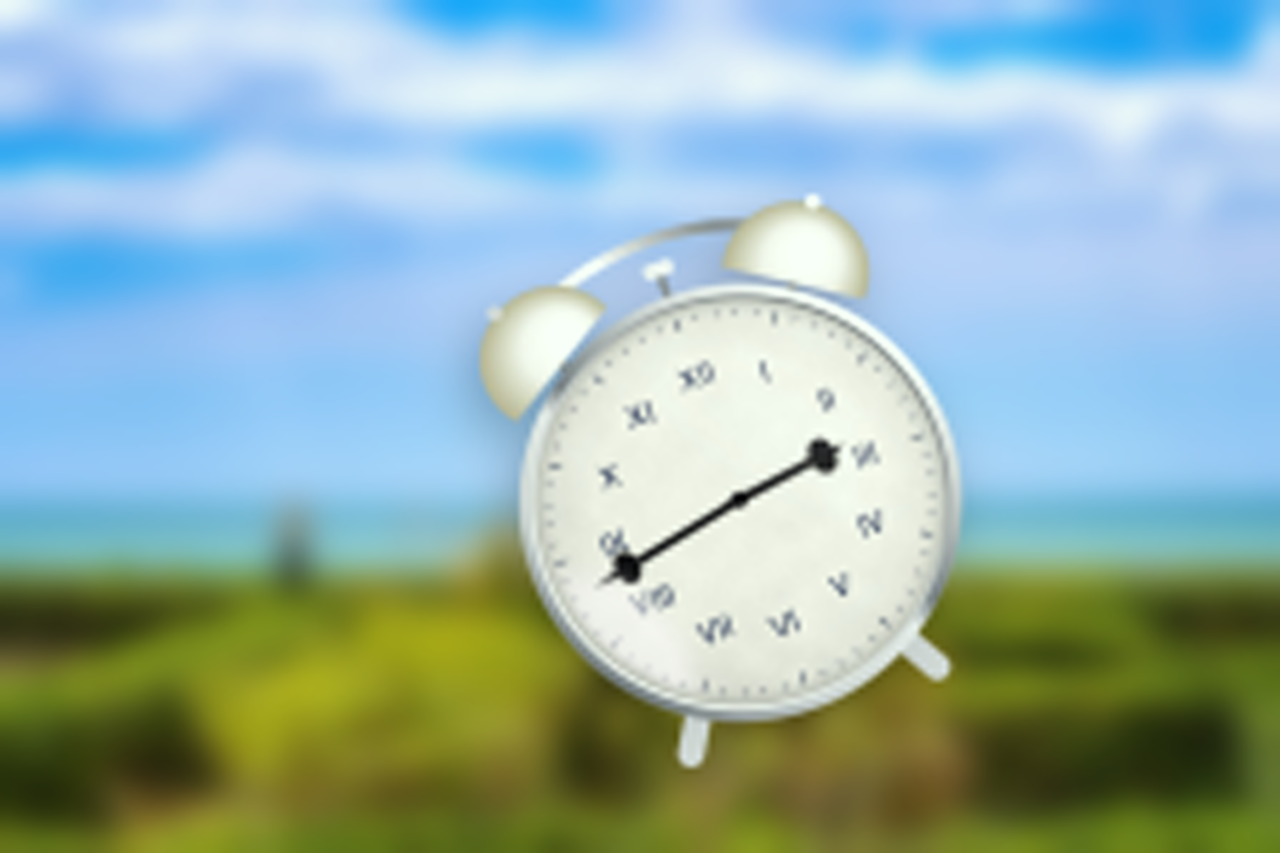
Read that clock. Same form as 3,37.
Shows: 2,43
